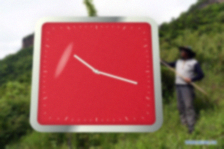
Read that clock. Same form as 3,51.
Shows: 10,18
